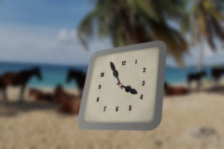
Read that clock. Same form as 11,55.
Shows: 3,55
